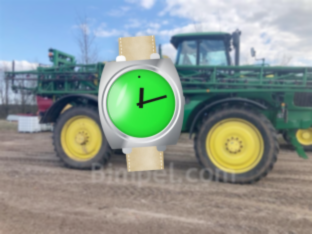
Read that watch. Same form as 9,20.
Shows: 12,13
